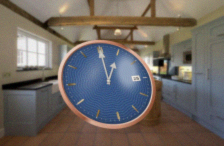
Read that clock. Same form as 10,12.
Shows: 1,00
